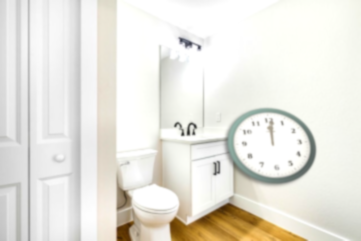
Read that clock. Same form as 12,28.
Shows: 12,01
